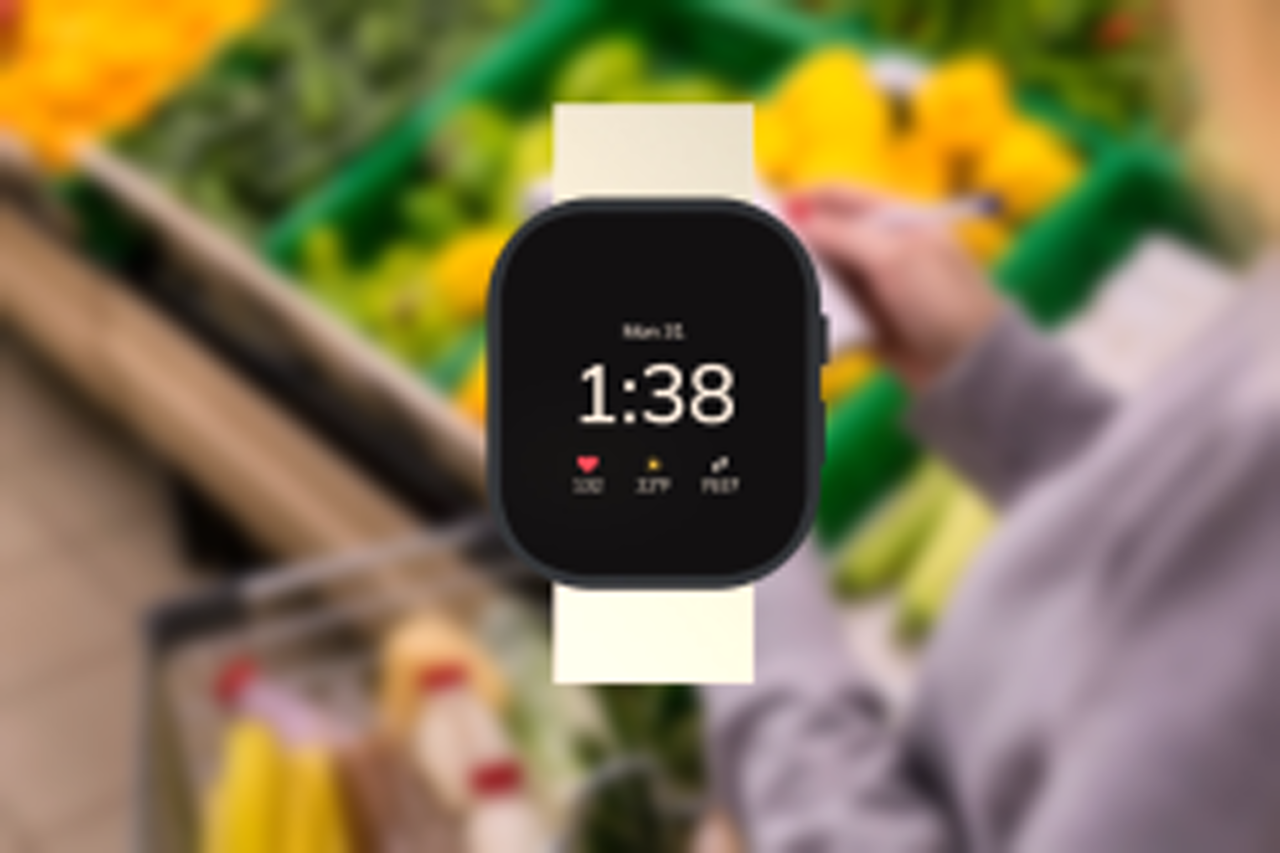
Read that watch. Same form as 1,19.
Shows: 1,38
